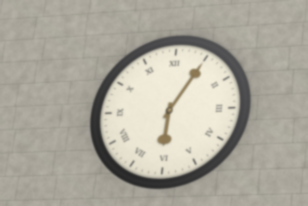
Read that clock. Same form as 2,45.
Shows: 6,05
